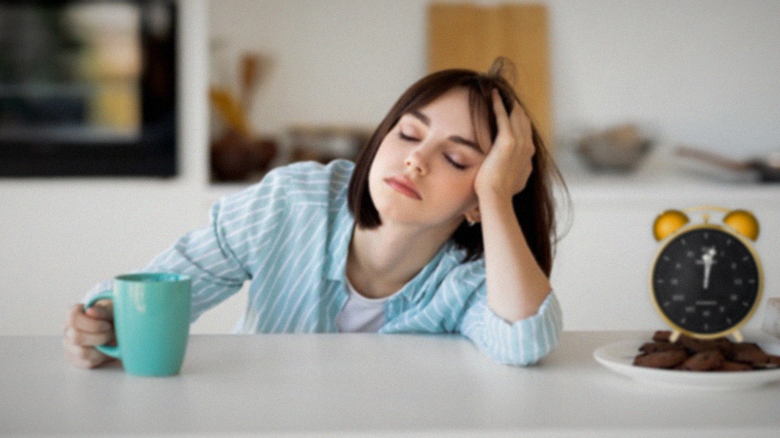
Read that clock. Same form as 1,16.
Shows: 12,02
